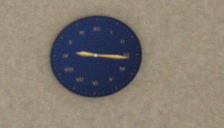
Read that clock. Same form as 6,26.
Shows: 9,16
